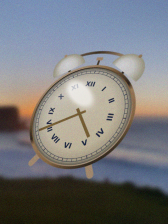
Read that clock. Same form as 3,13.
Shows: 4,40
